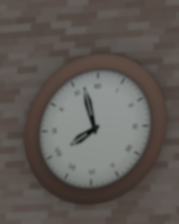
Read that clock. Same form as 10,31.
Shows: 7,57
